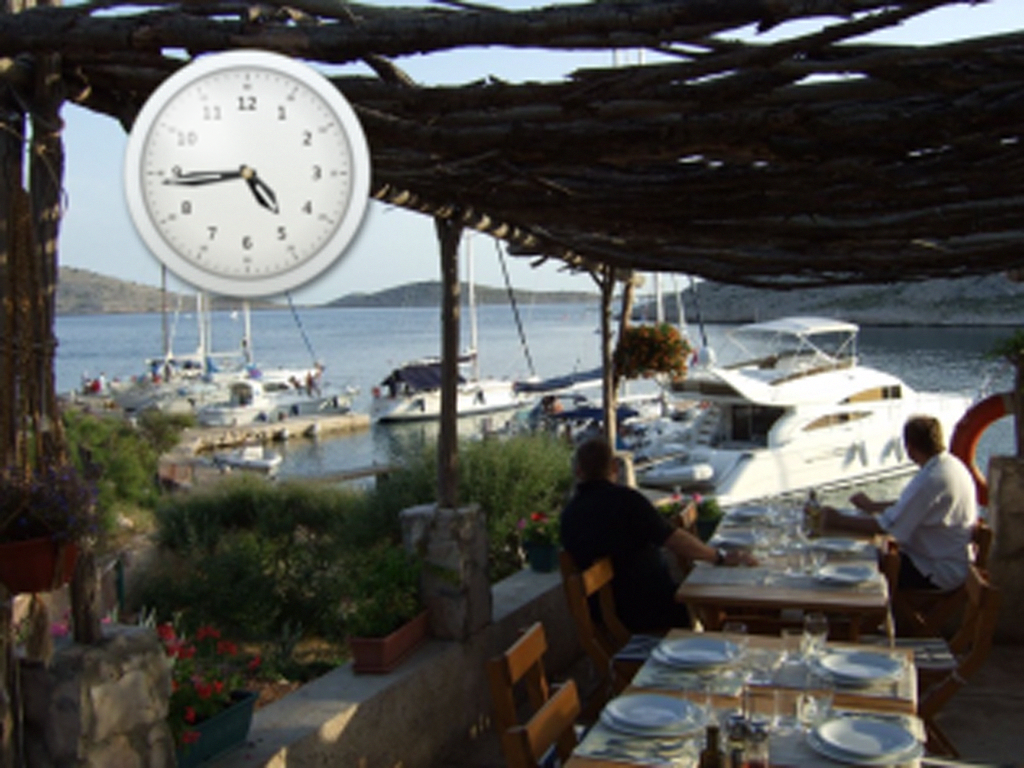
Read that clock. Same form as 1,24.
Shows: 4,44
